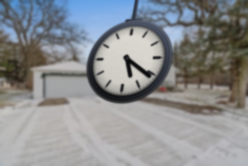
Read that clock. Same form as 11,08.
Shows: 5,21
